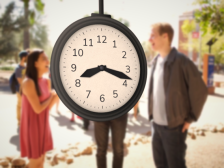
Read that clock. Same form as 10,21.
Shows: 8,18
